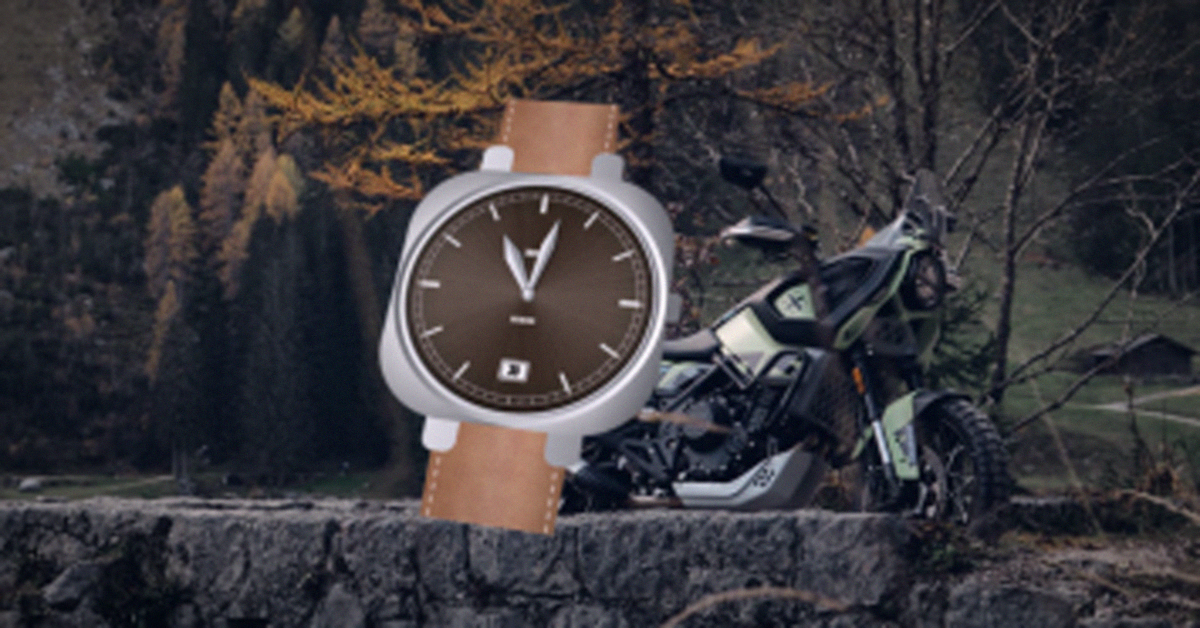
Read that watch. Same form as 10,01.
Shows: 11,02
